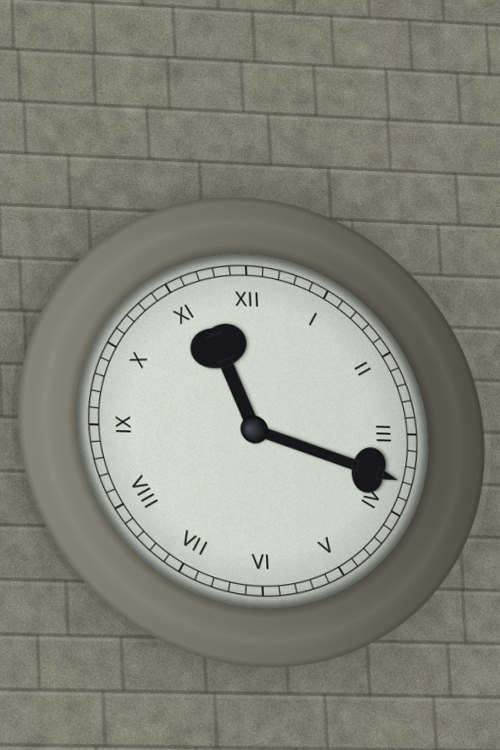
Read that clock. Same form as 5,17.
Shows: 11,18
